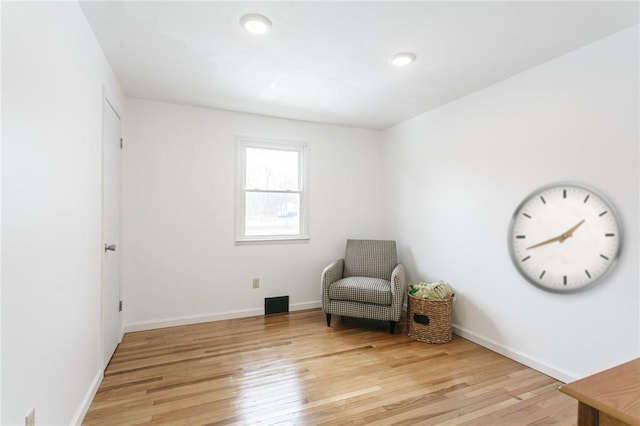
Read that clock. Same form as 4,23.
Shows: 1,42
